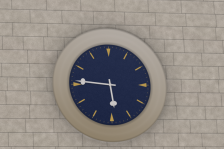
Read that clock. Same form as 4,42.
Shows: 5,46
